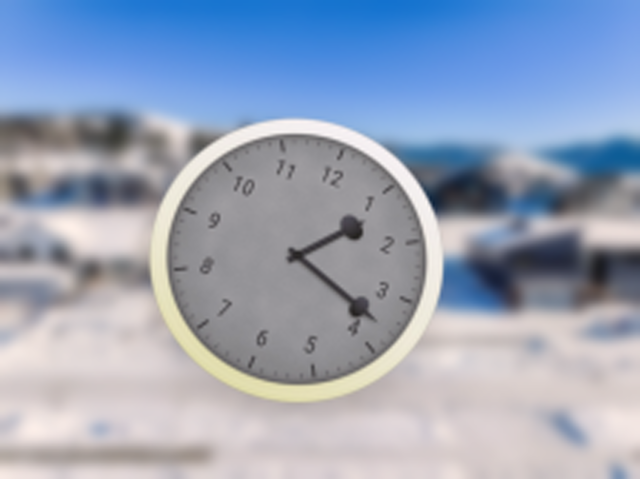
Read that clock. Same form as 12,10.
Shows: 1,18
